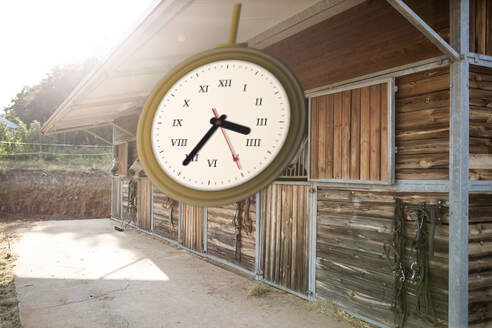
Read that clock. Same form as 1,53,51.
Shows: 3,35,25
